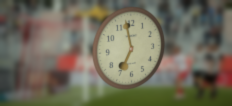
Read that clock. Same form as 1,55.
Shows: 6,58
